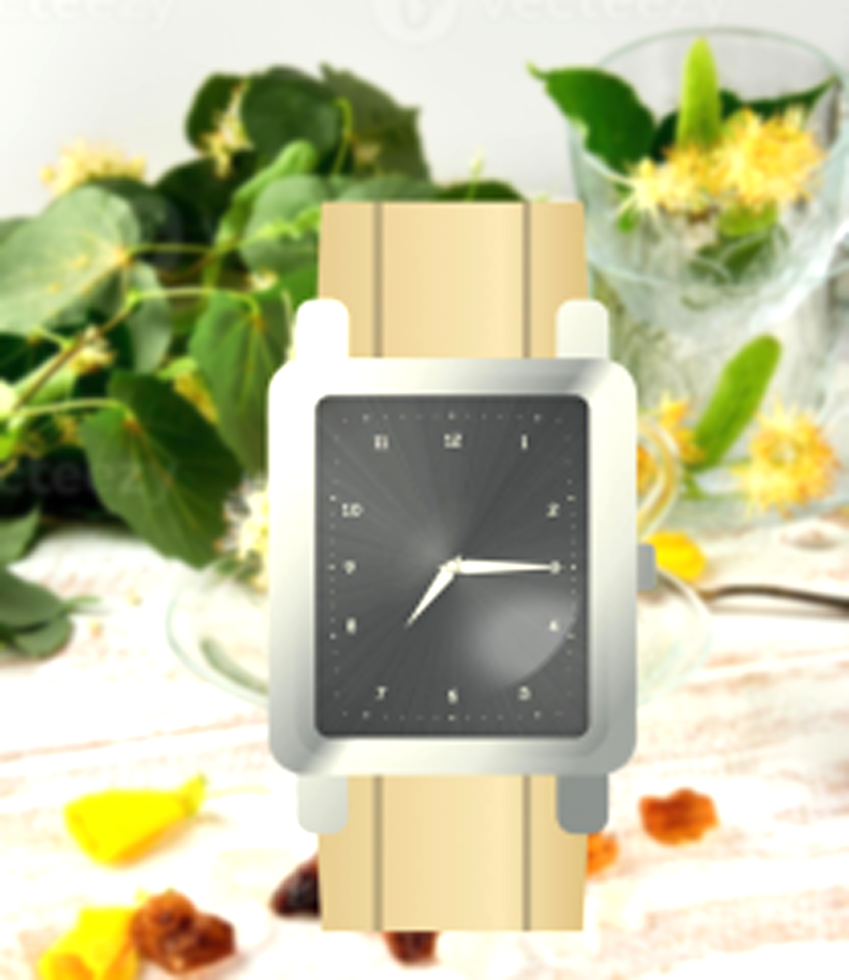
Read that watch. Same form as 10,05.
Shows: 7,15
